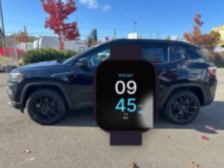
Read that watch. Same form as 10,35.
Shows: 9,45
